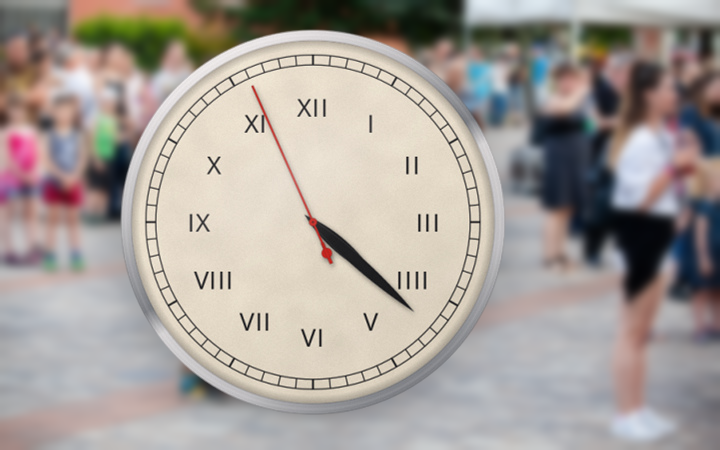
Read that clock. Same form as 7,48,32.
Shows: 4,21,56
